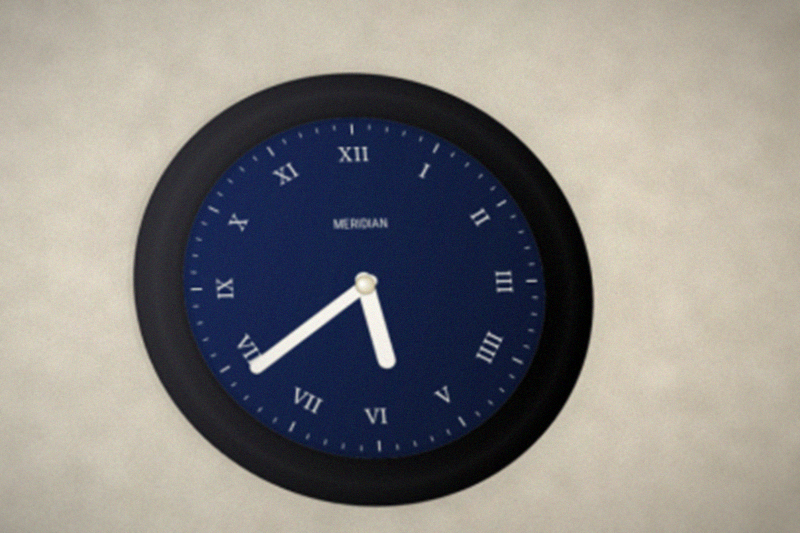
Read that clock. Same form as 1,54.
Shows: 5,39
